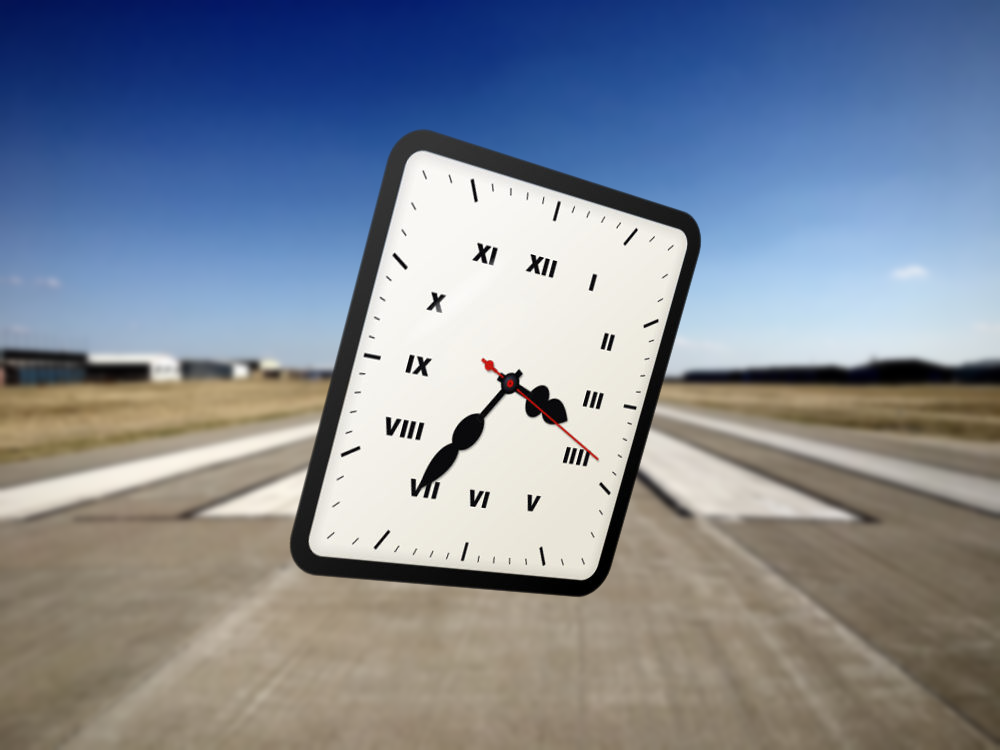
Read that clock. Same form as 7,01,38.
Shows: 3,35,19
